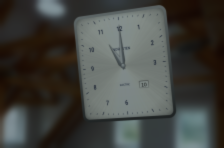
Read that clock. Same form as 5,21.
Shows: 11,00
